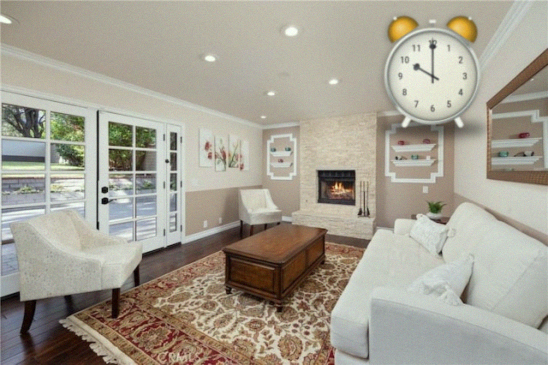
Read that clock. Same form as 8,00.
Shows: 10,00
